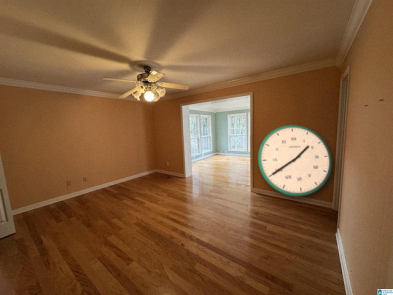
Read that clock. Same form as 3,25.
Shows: 1,40
